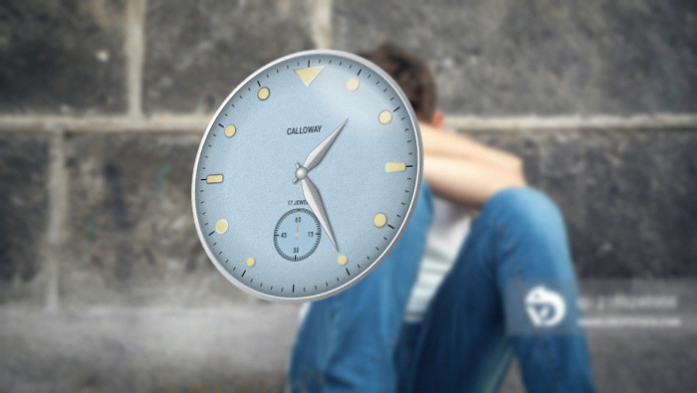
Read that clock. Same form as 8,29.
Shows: 1,25
